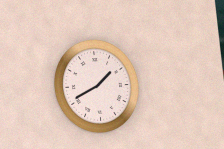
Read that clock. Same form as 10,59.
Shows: 1,41
